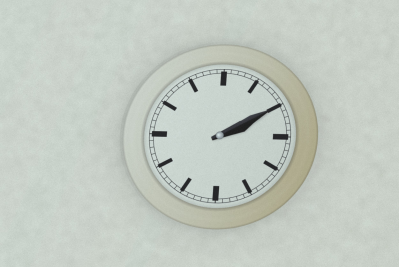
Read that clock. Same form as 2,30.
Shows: 2,10
